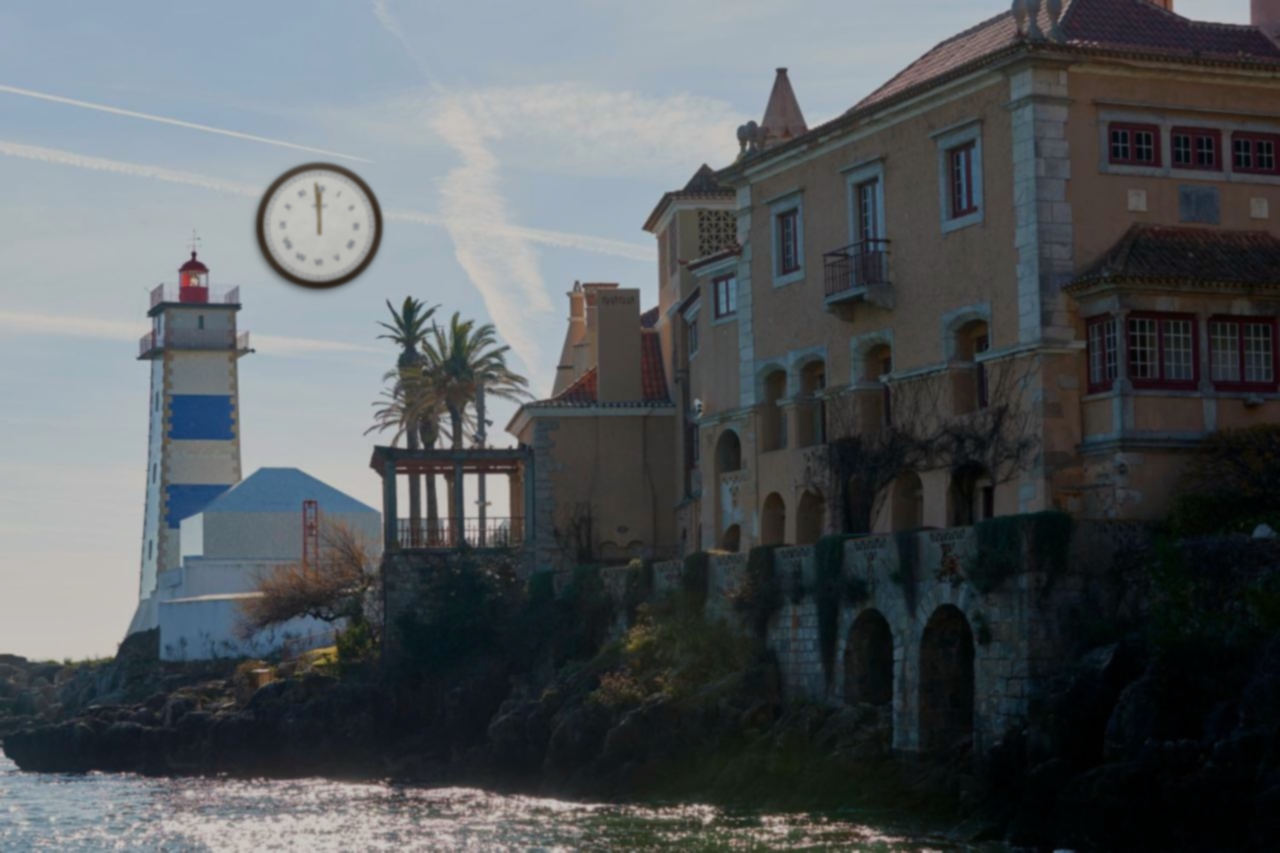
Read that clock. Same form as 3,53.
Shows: 11,59
